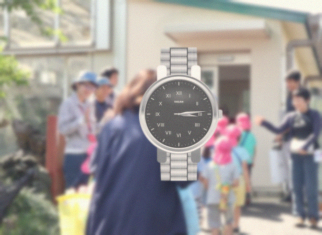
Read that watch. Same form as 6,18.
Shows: 3,14
